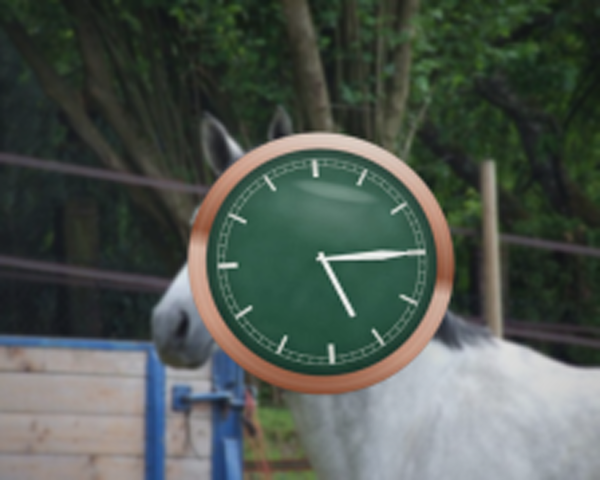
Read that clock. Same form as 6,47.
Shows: 5,15
